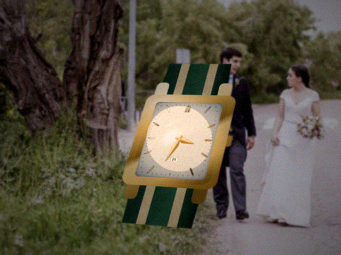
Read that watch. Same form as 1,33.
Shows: 3,33
